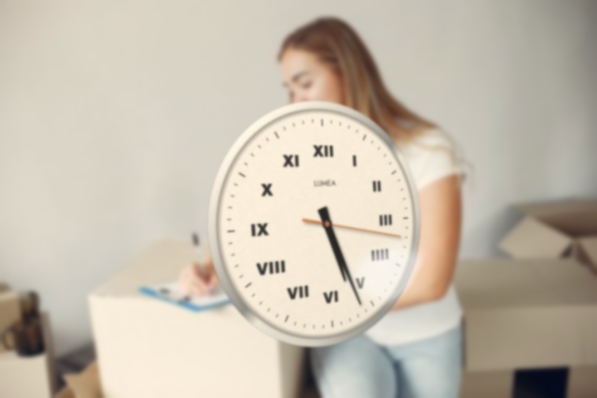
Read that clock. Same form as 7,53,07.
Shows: 5,26,17
